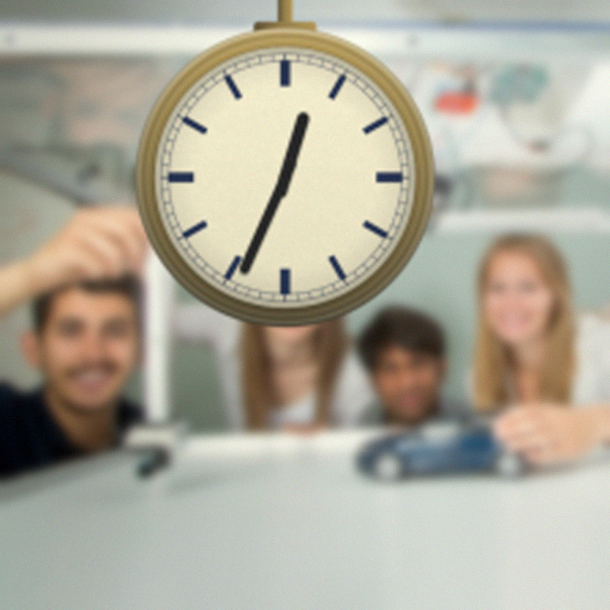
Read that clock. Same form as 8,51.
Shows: 12,34
